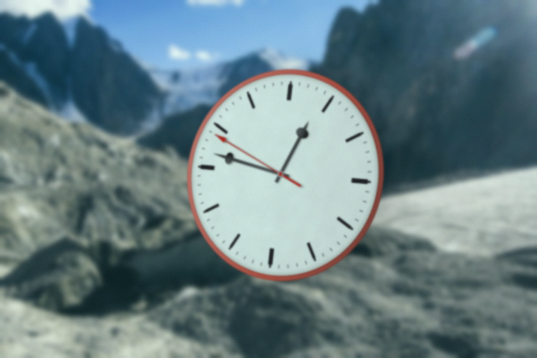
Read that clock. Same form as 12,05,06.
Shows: 12,46,49
